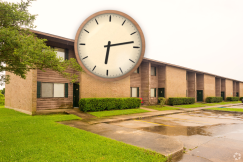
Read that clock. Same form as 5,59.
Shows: 6,13
